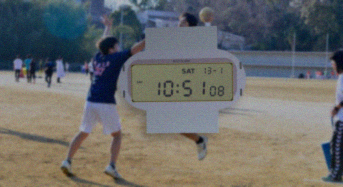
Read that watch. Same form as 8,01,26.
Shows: 10,51,08
